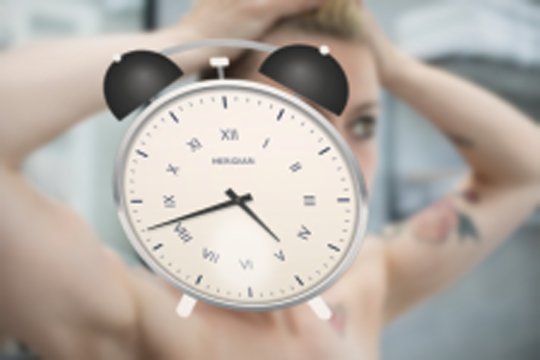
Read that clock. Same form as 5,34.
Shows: 4,42
